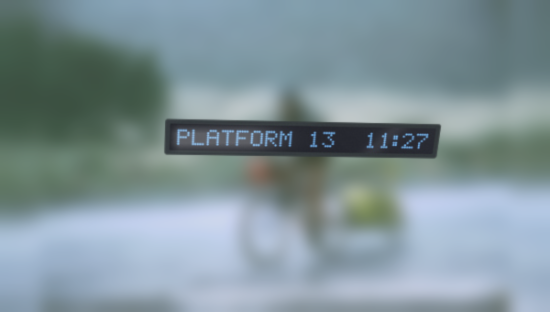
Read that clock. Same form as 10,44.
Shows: 11,27
